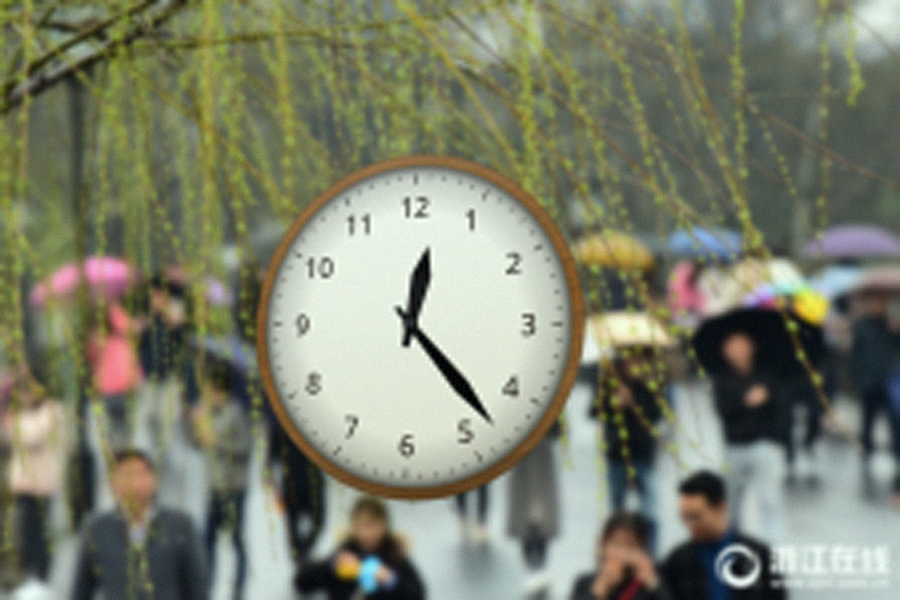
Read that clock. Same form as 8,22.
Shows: 12,23
